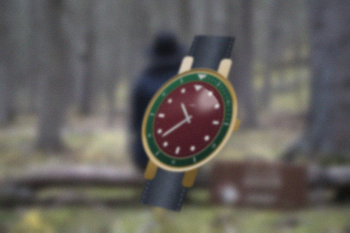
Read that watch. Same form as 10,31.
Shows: 10,38
